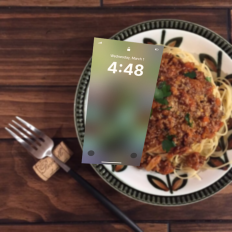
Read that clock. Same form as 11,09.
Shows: 4,48
